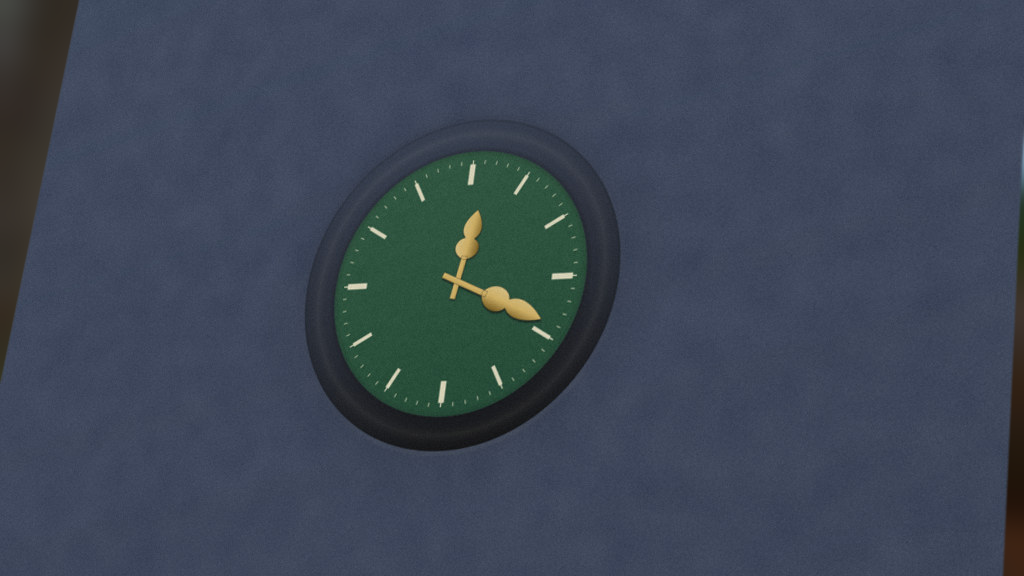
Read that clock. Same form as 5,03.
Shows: 12,19
